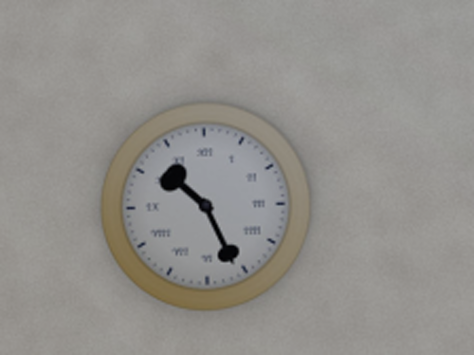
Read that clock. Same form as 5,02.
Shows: 10,26
